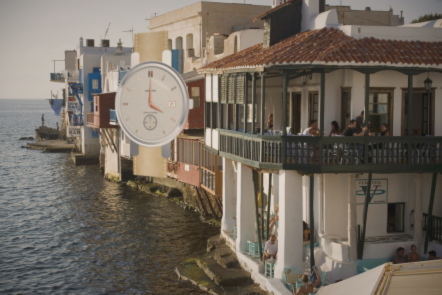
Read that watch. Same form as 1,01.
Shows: 4,00
